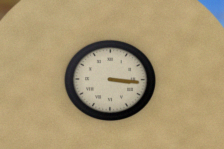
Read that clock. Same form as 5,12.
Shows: 3,16
